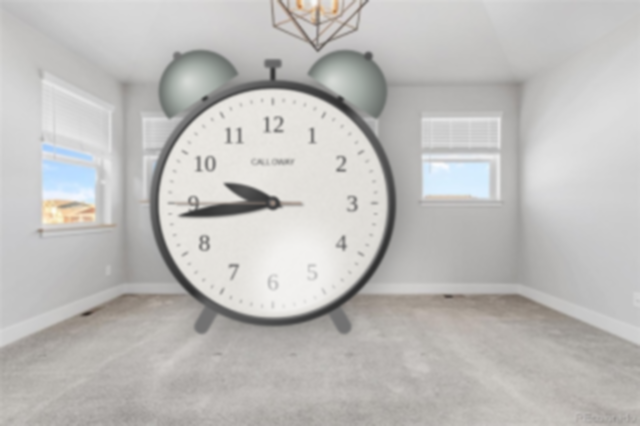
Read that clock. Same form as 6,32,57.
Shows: 9,43,45
